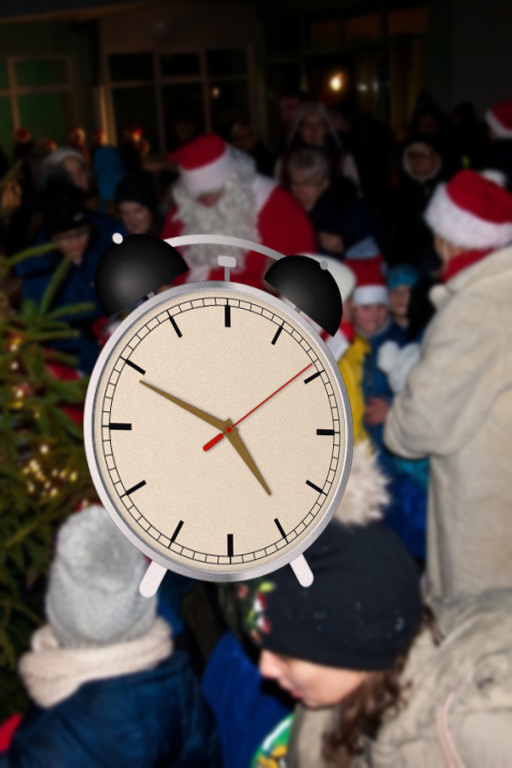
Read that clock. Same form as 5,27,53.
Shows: 4,49,09
